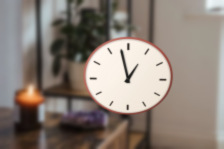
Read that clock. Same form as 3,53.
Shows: 12,58
